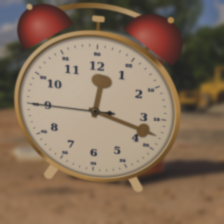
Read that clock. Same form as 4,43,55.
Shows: 12,17,45
